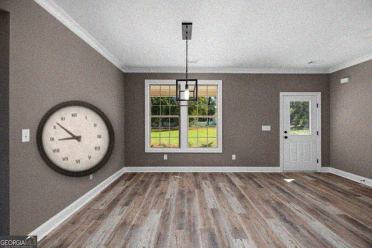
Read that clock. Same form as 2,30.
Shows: 8,52
